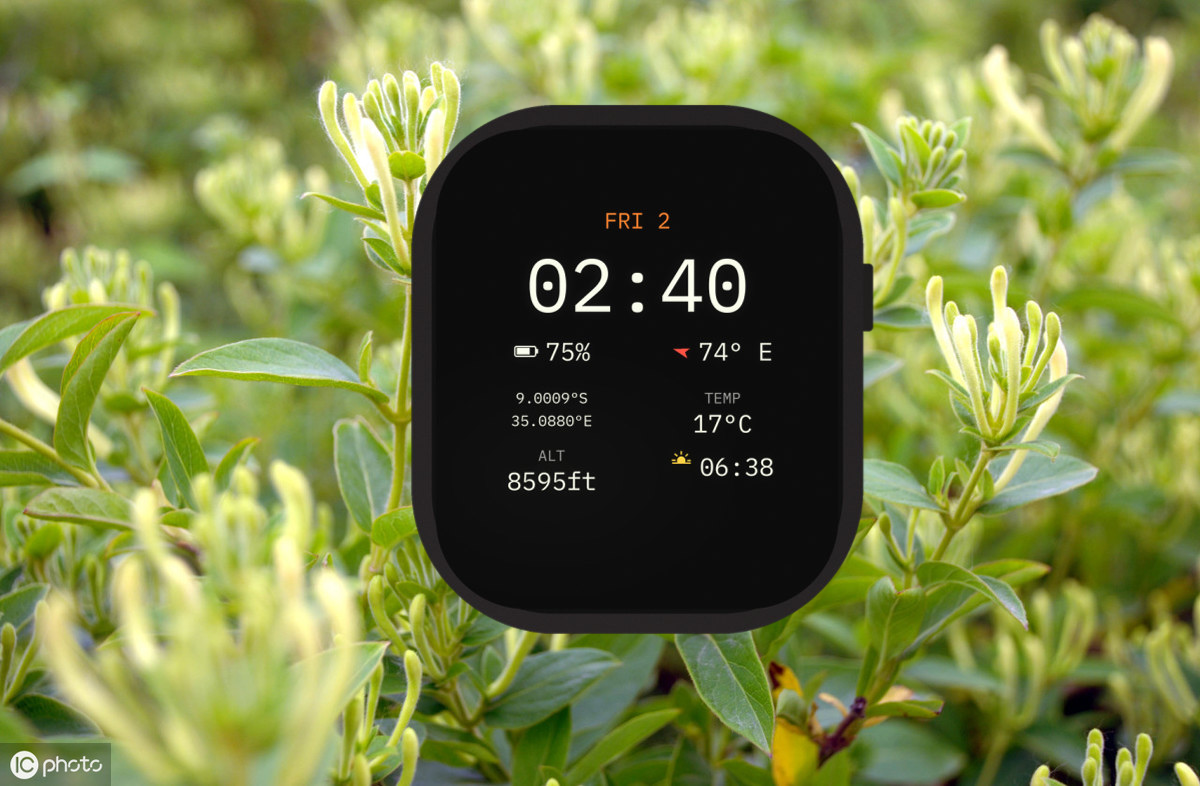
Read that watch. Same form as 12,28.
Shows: 2,40
